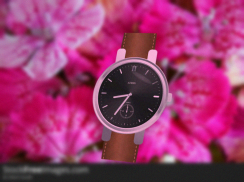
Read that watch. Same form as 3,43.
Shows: 8,35
